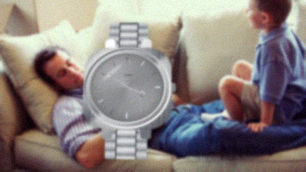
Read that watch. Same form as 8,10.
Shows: 3,51
